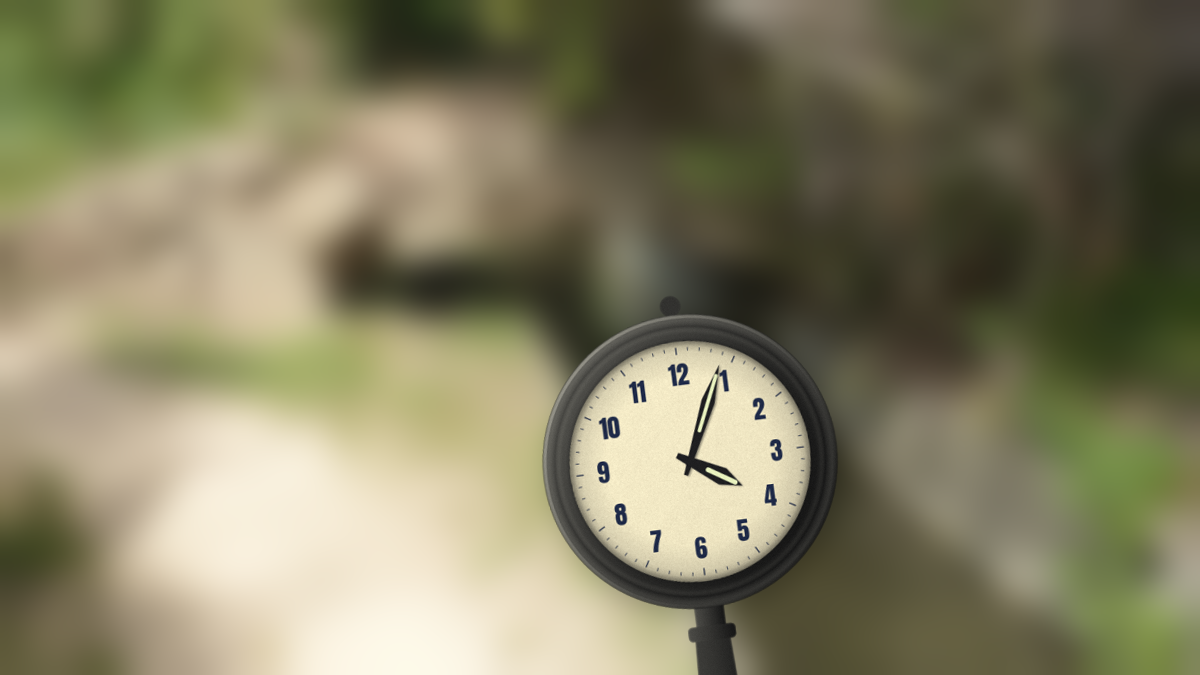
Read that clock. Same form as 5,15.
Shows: 4,04
